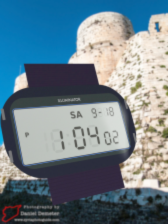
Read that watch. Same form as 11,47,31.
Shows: 1,04,02
